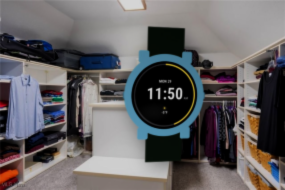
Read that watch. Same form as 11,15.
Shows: 11,50
